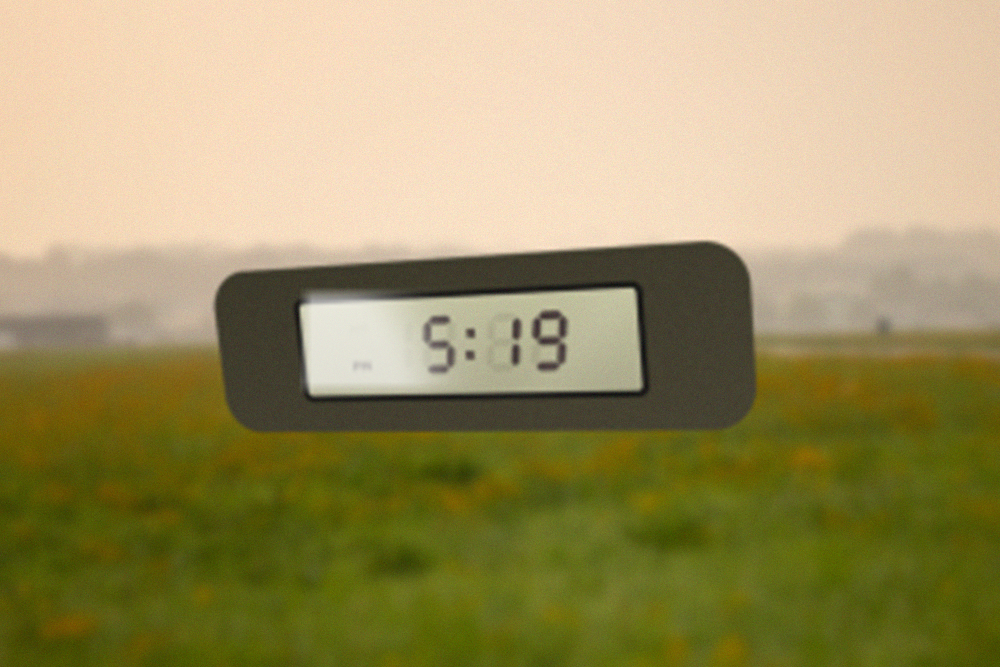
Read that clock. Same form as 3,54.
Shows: 5,19
